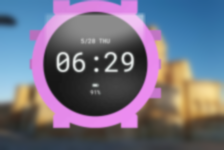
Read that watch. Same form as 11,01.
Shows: 6,29
